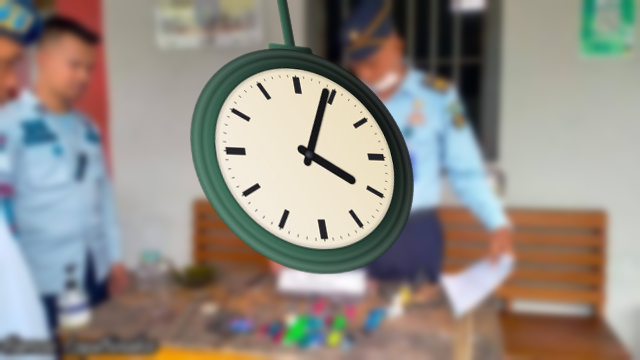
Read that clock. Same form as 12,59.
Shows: 4,04
